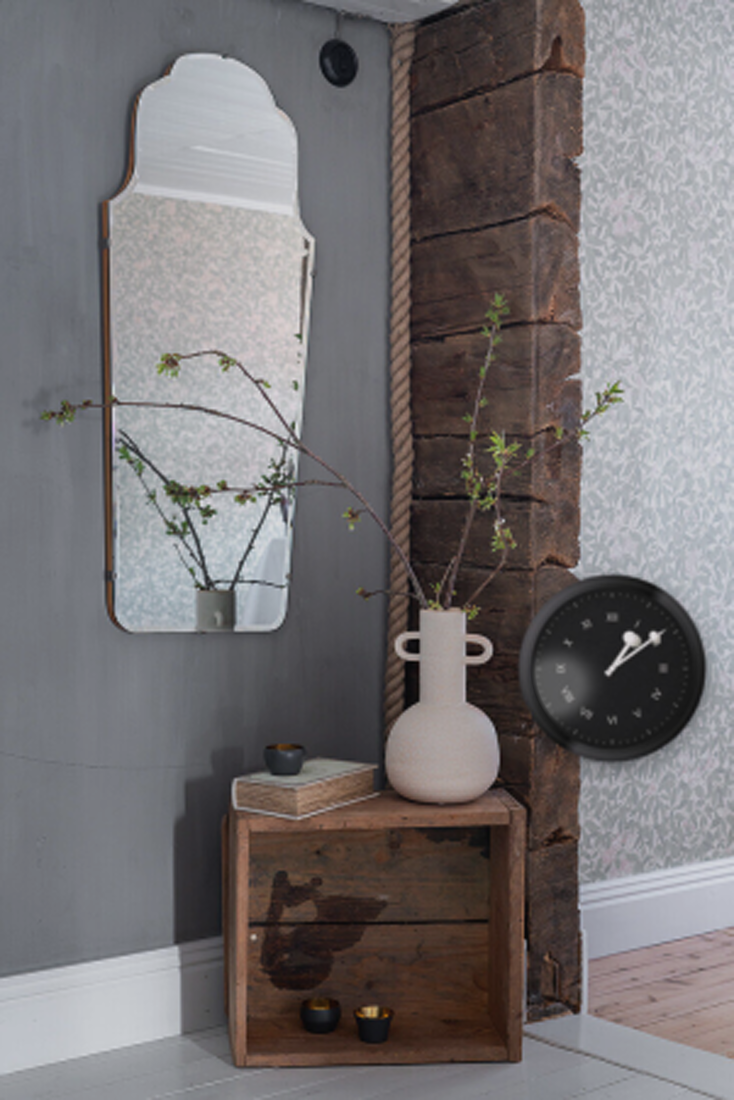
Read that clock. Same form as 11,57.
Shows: 1,09
